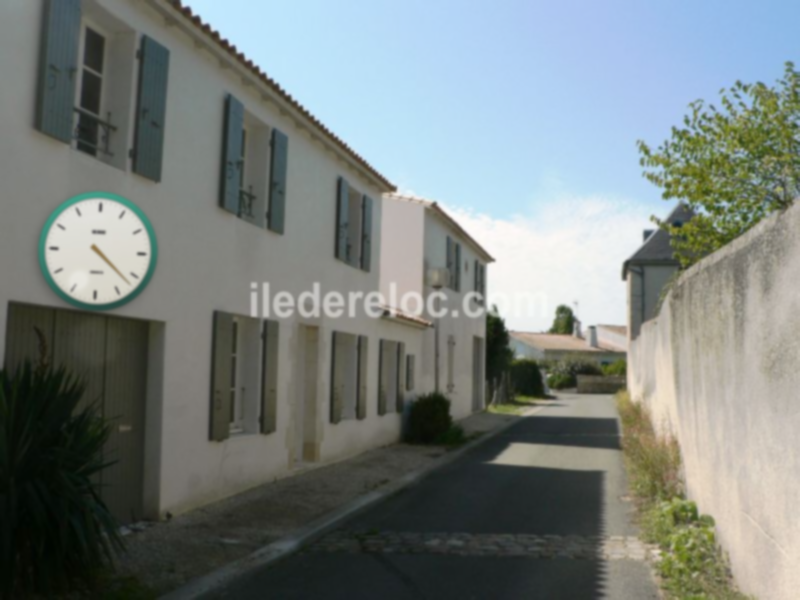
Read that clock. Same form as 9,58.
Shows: 4,22
